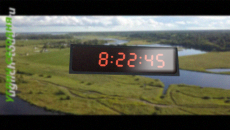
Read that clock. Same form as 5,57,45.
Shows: 8,22,45
